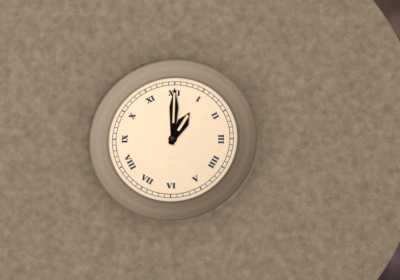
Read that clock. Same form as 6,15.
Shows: 1,00
